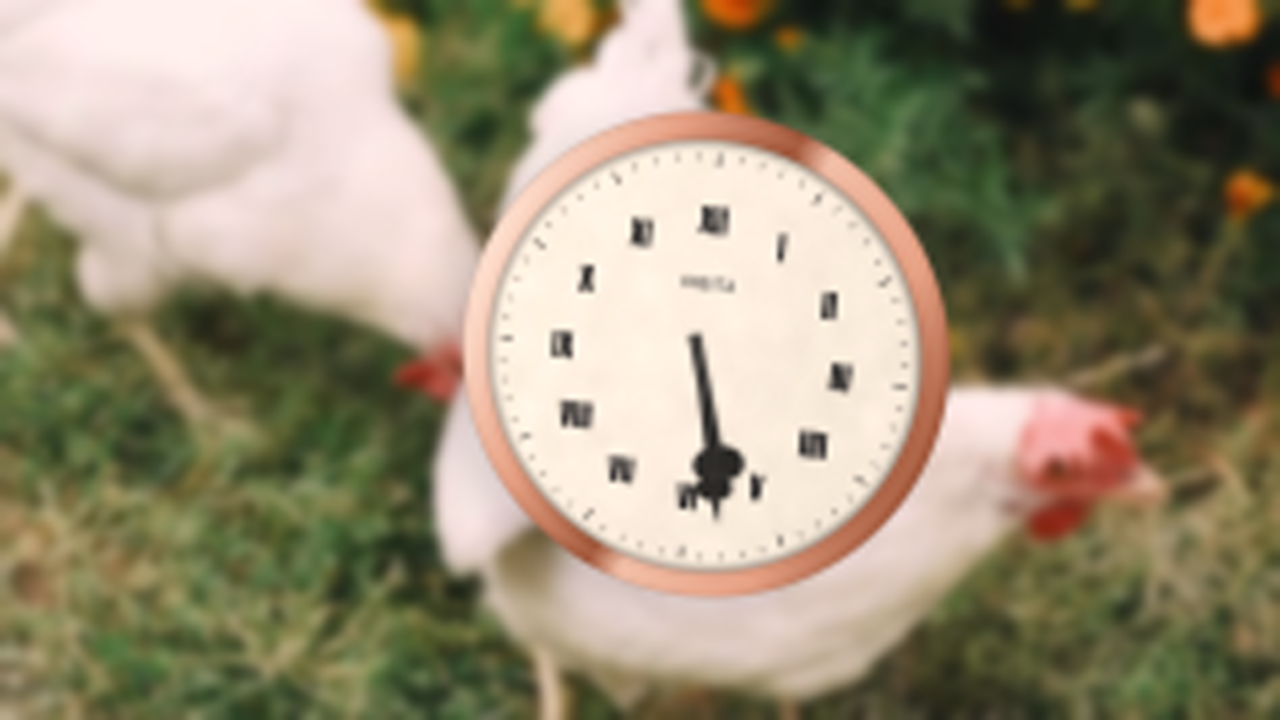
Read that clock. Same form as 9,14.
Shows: 5,28
